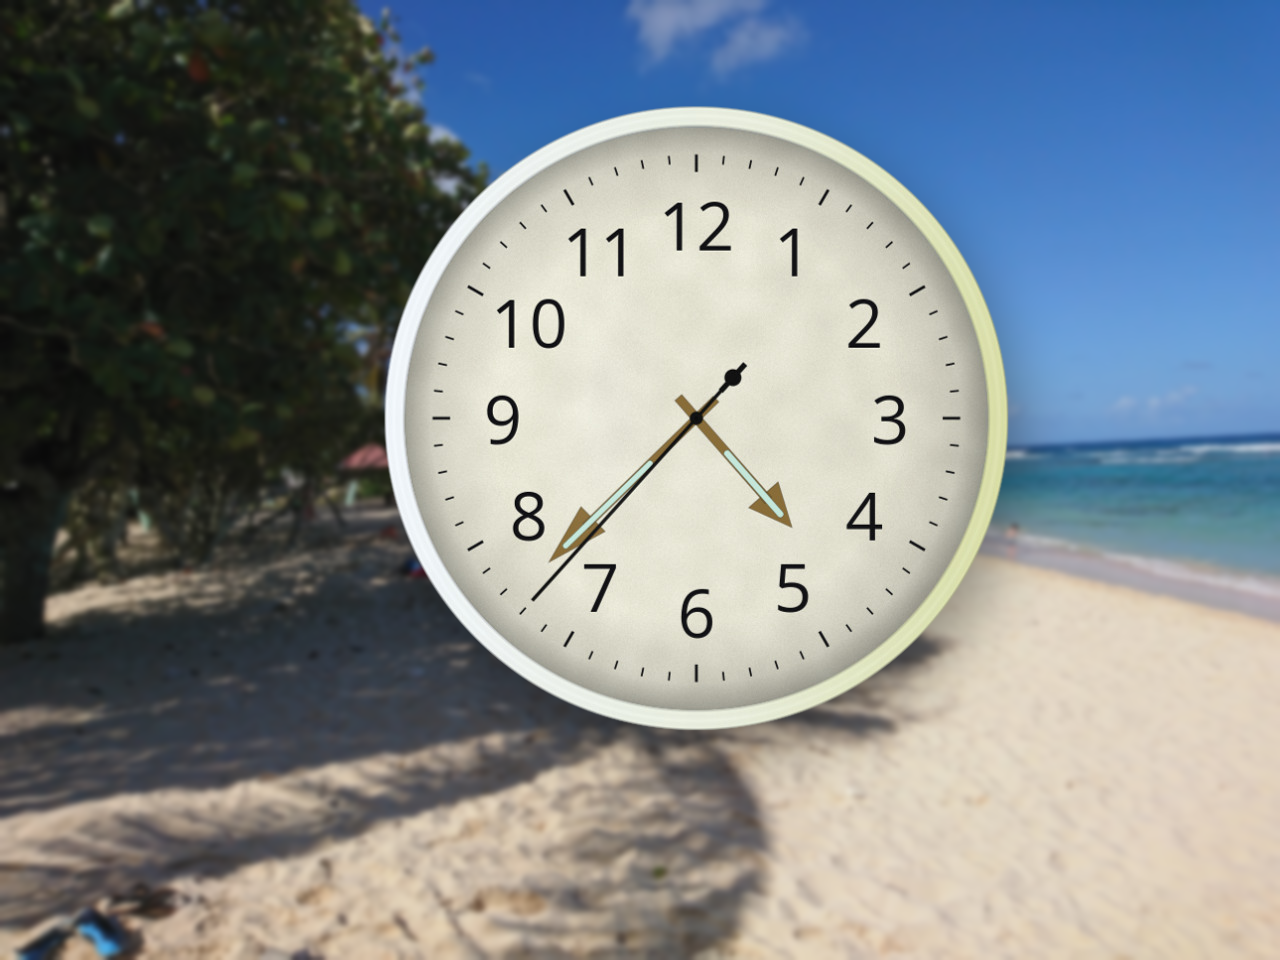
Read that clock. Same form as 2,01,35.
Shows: 4,37,37
